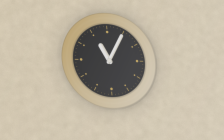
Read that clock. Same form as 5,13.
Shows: 11,05
